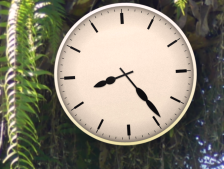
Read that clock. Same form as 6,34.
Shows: 8,24
